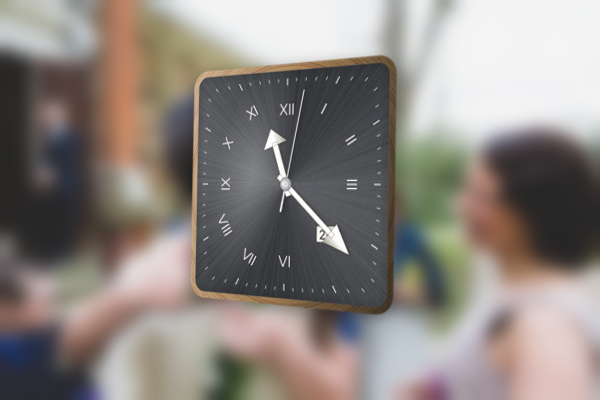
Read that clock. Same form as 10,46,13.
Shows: 11,22,02
